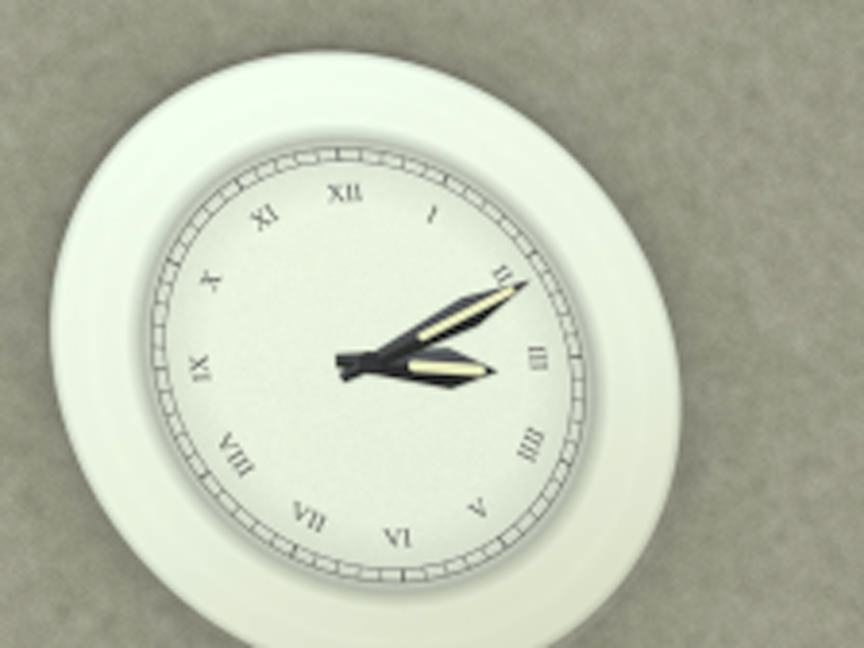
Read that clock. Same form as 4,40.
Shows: 3,11
